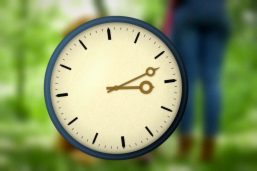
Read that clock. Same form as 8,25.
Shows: 3,12
